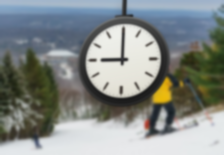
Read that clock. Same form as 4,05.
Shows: 9,00
